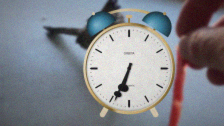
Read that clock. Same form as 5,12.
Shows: 6,34
